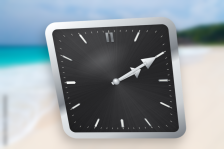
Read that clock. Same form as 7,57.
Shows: 2,10
